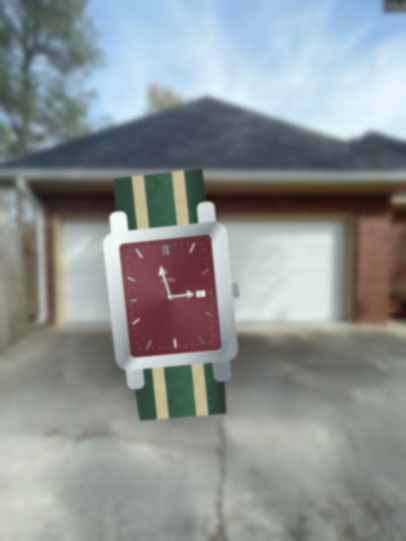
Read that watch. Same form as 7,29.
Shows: 2,58
